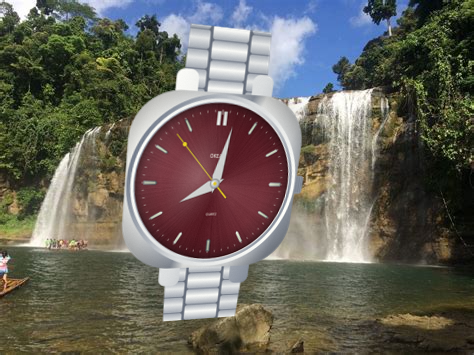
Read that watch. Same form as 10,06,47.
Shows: 8,01,53
